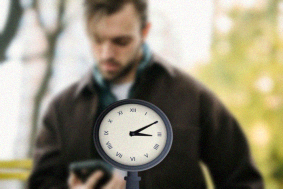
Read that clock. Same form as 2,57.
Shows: 3,10
